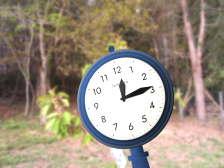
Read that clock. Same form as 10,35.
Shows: 12,14
